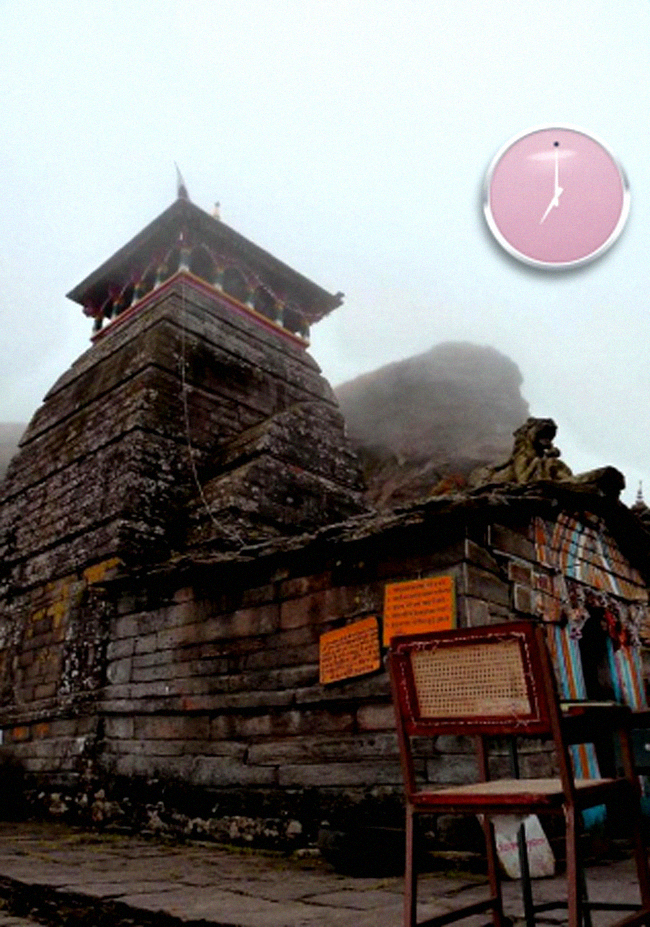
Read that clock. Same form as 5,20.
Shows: 7,00
